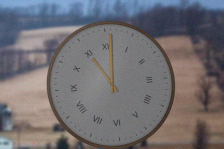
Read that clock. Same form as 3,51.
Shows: 11,01
